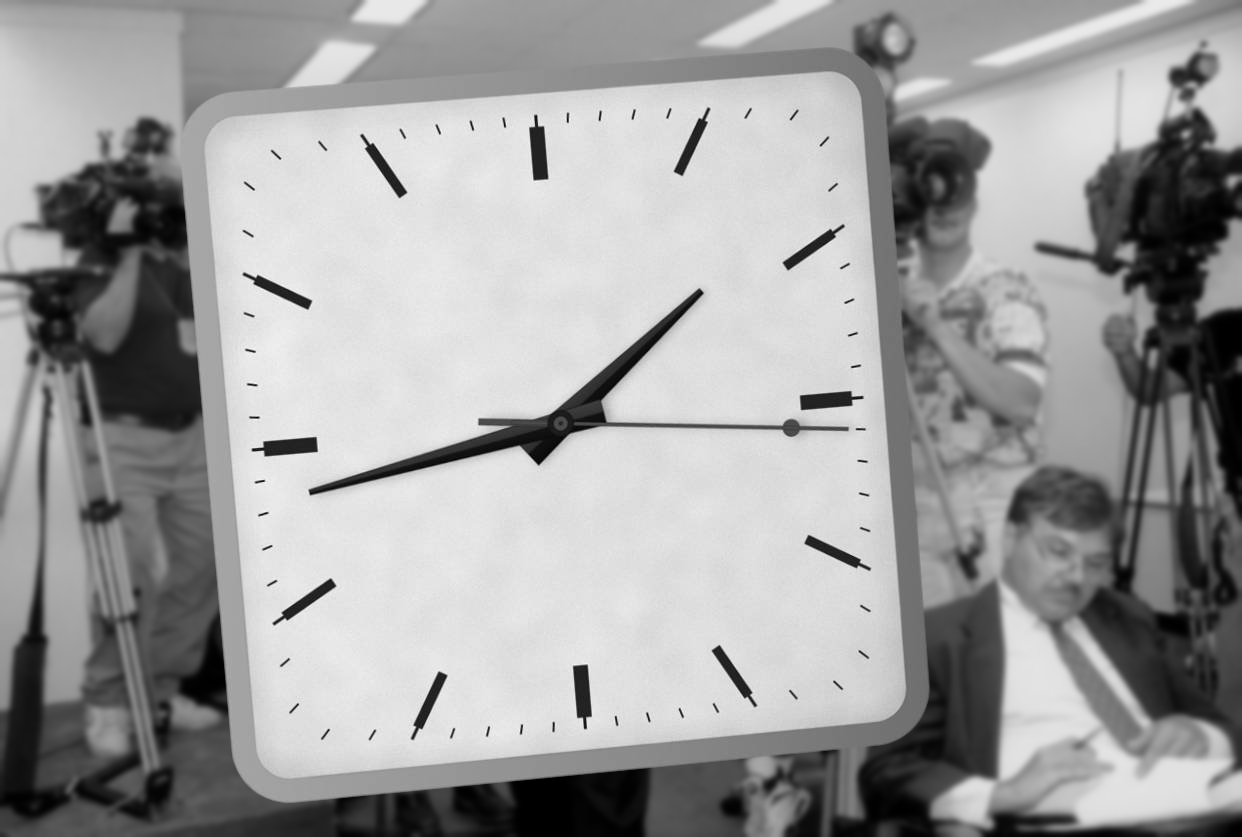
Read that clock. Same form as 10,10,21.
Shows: 1,43,16
